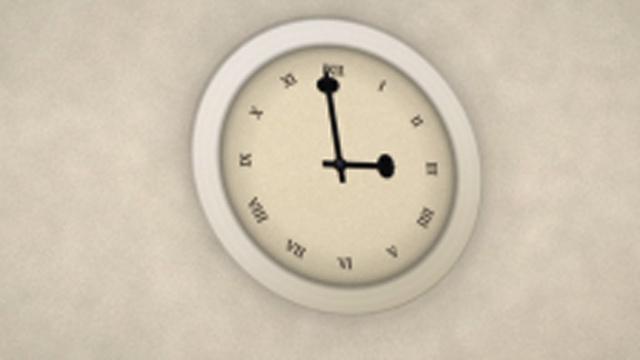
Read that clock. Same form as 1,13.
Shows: 2,59
